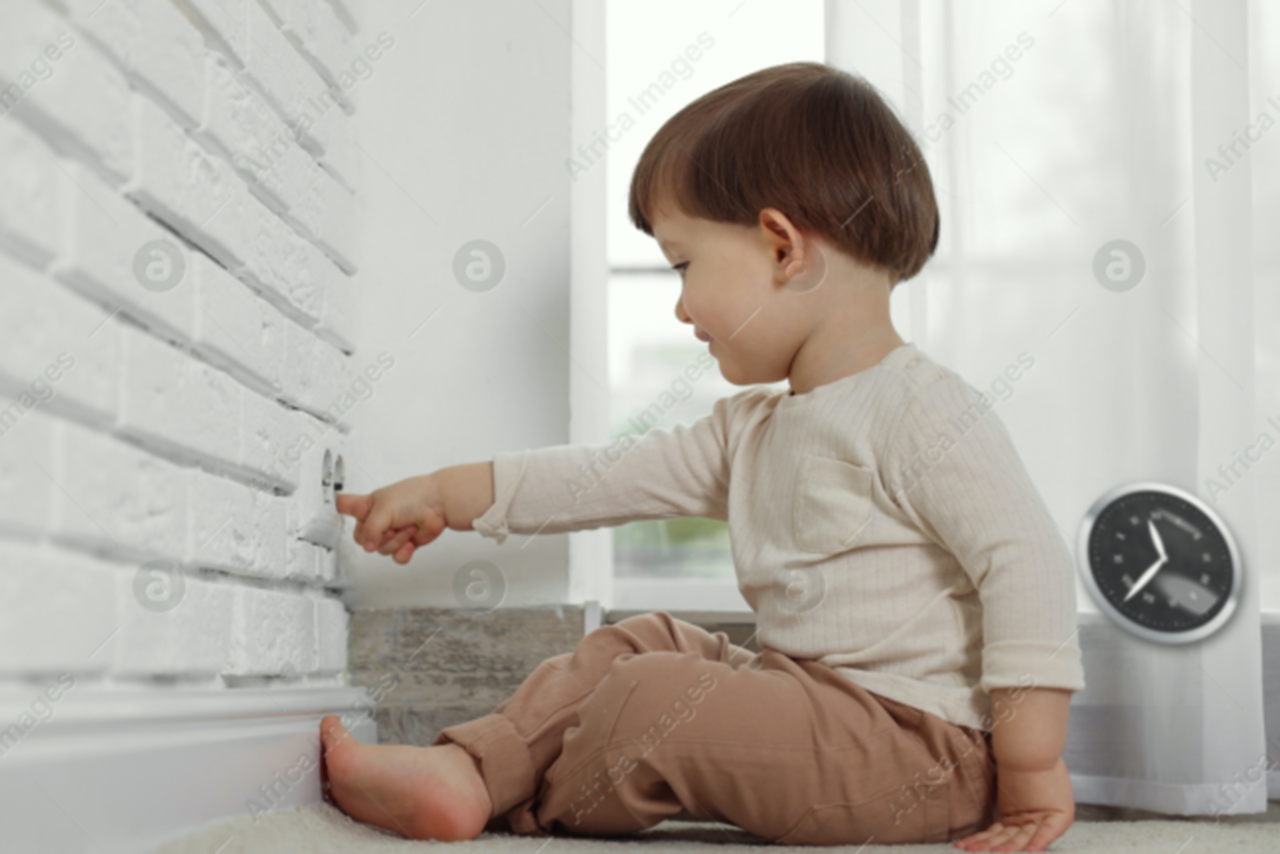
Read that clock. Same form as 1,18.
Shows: 11,38
